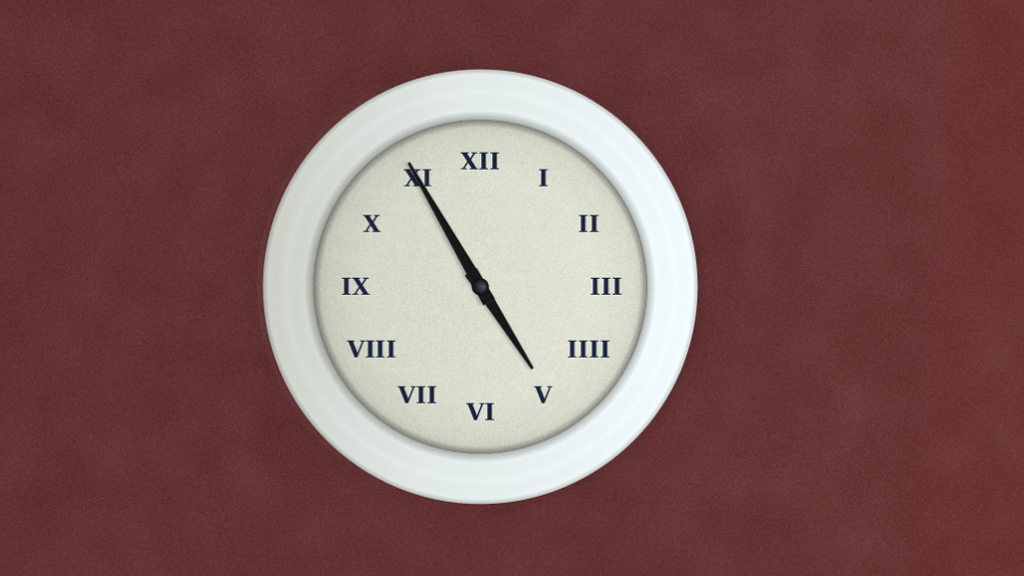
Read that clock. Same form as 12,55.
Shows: 4,55
